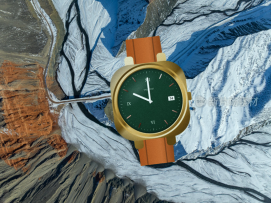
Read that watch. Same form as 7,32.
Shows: 10,00
